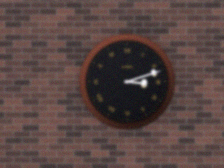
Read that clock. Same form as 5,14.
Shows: 3,12
